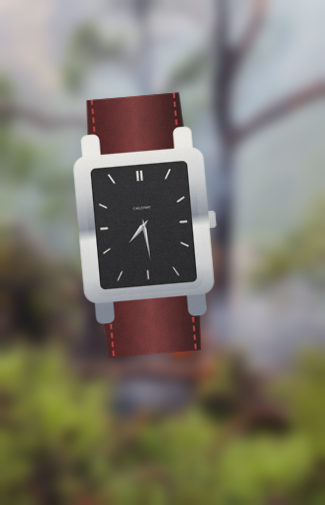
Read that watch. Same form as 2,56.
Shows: 7,29
